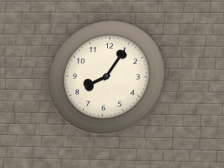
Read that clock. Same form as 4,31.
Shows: 8,05
